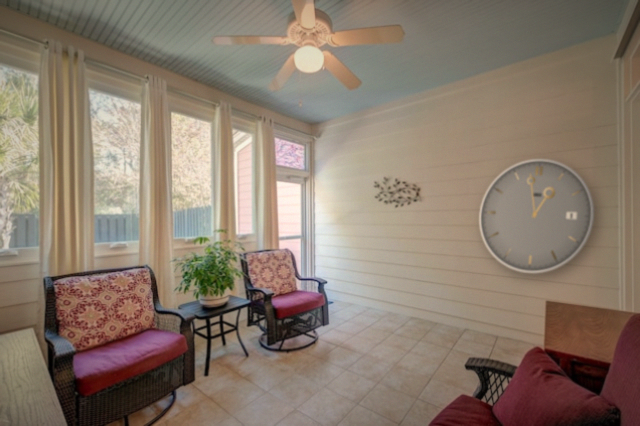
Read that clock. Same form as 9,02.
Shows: 12,58
